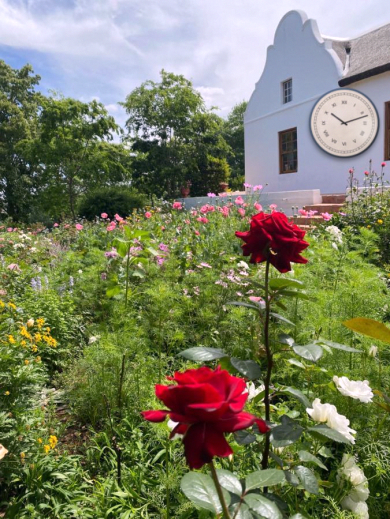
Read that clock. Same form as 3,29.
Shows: 10,12
